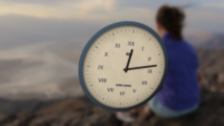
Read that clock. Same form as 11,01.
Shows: 12,13
